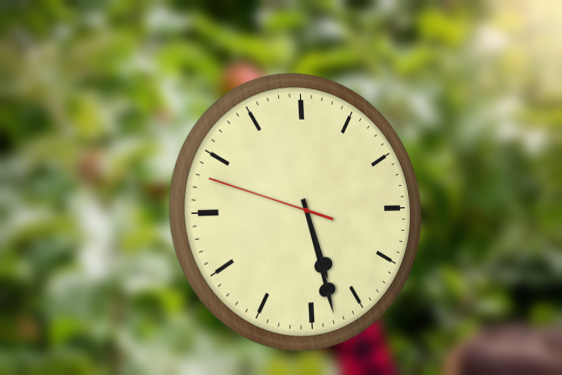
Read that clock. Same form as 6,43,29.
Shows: 5,27,48
